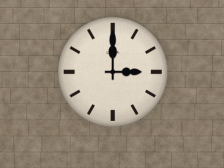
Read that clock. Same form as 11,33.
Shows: 3,00
